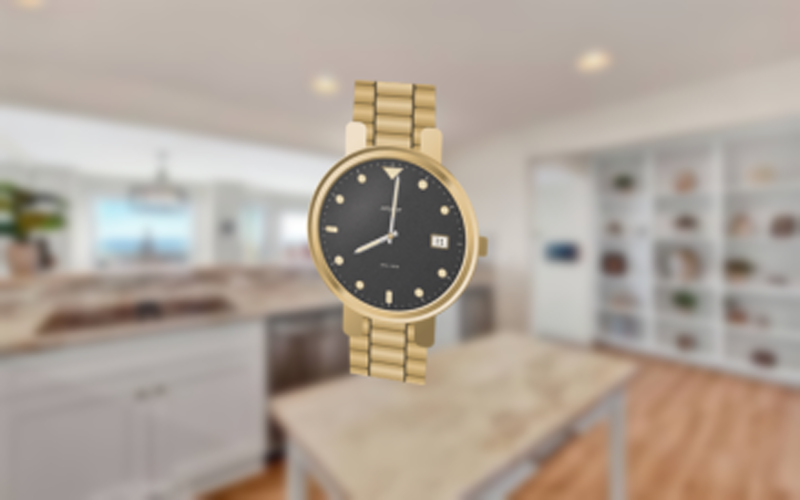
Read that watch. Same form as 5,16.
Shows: 8,01
